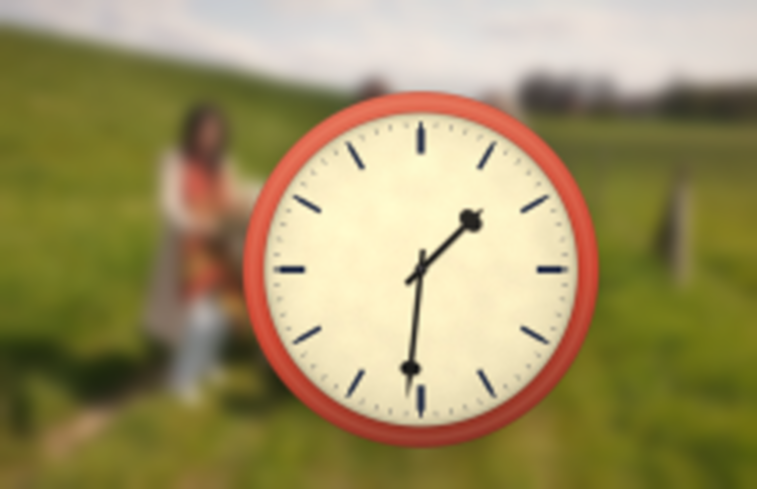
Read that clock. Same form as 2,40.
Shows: 1,31
